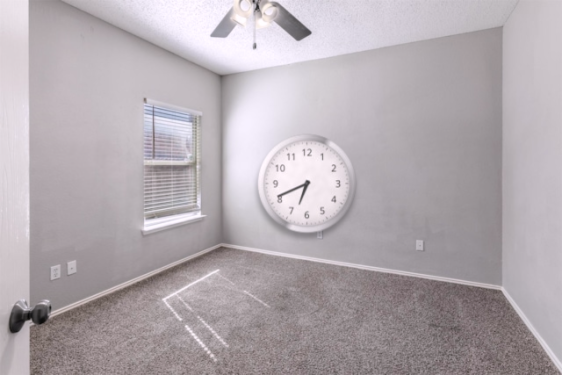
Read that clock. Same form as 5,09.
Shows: 6,41
